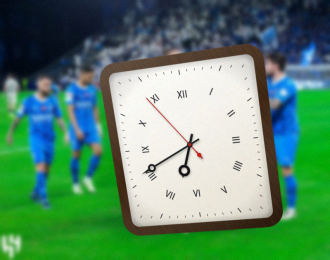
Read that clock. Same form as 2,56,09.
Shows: 6,40,54
